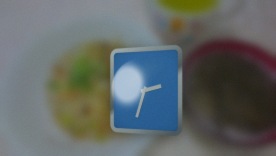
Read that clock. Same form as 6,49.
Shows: 2,33
